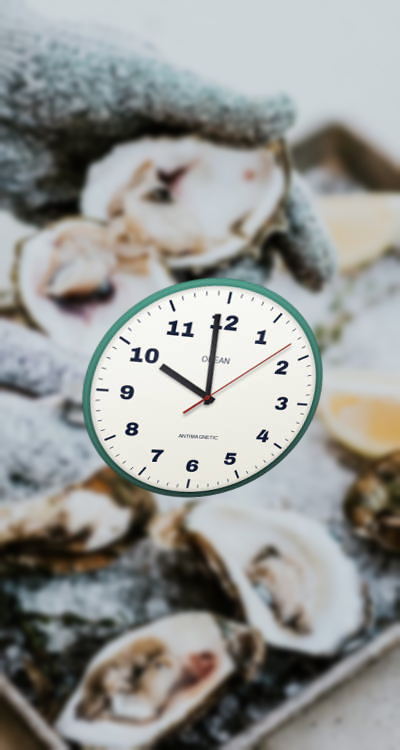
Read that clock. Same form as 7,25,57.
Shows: 9,59,08
